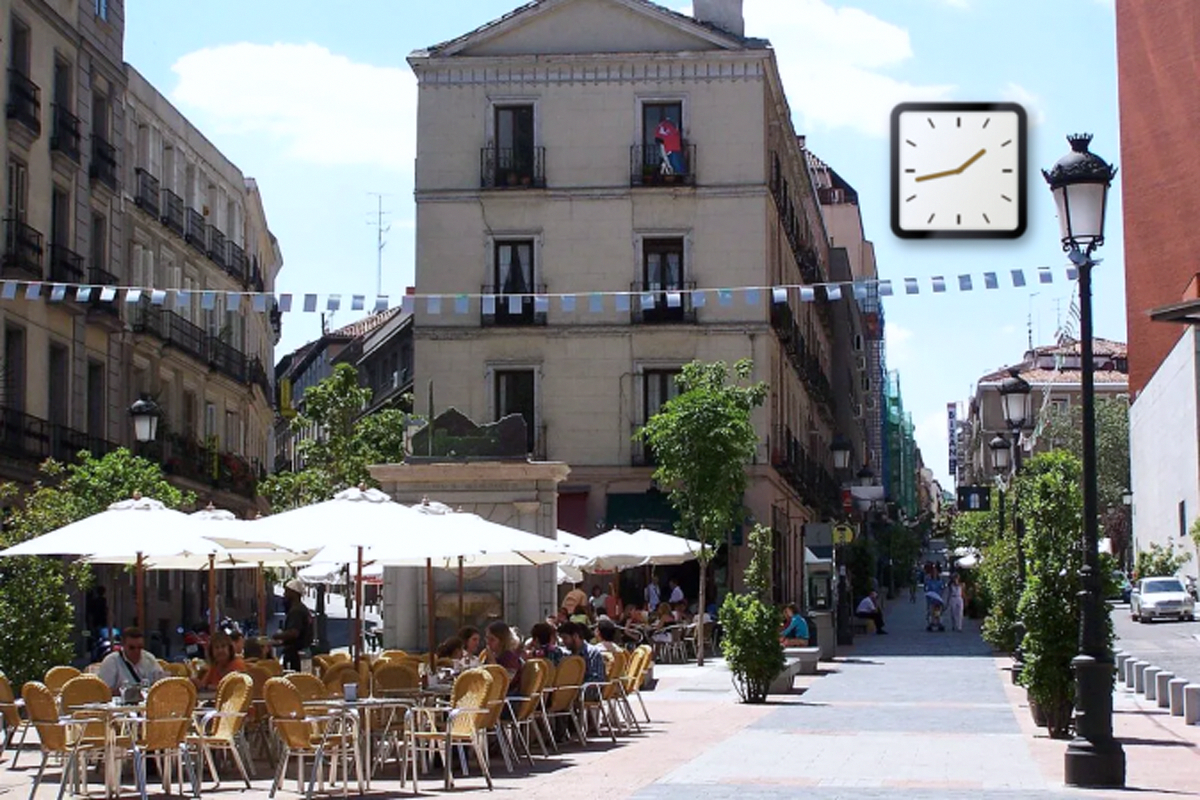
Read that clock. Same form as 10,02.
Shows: 1,43
